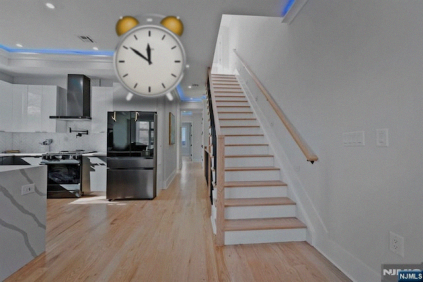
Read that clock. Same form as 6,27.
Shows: 11,51
